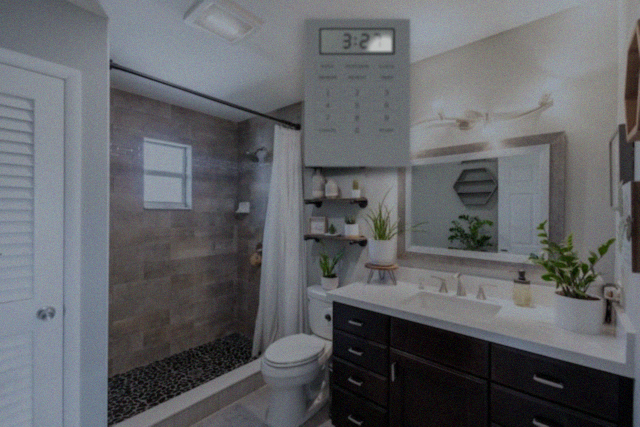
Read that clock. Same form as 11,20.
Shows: 3,27
